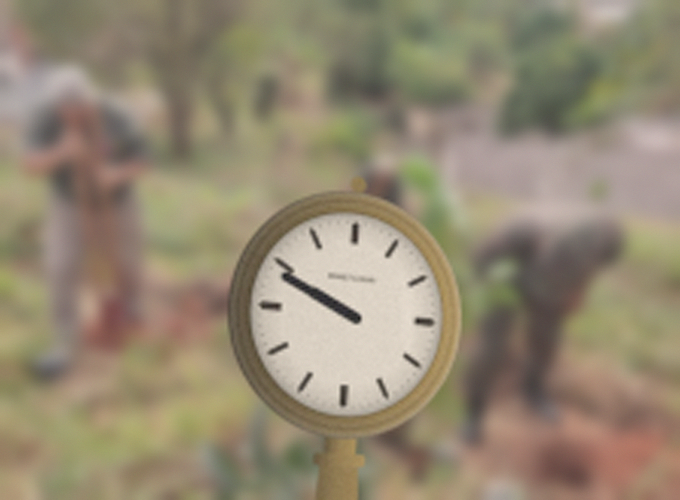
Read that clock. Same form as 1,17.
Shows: 9,49
